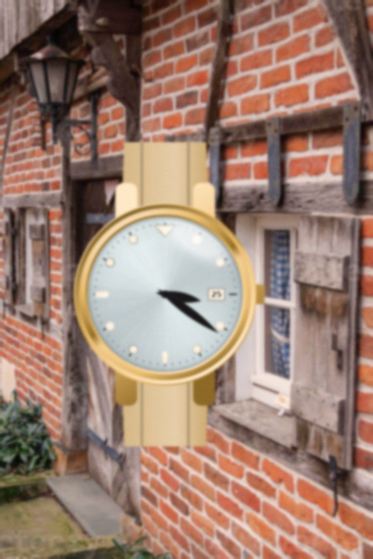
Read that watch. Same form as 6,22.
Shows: 3,21
